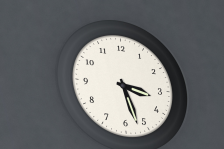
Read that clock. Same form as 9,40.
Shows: 3,27
